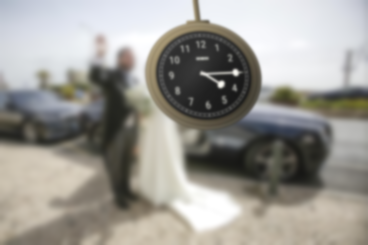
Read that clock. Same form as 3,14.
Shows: 4,15
